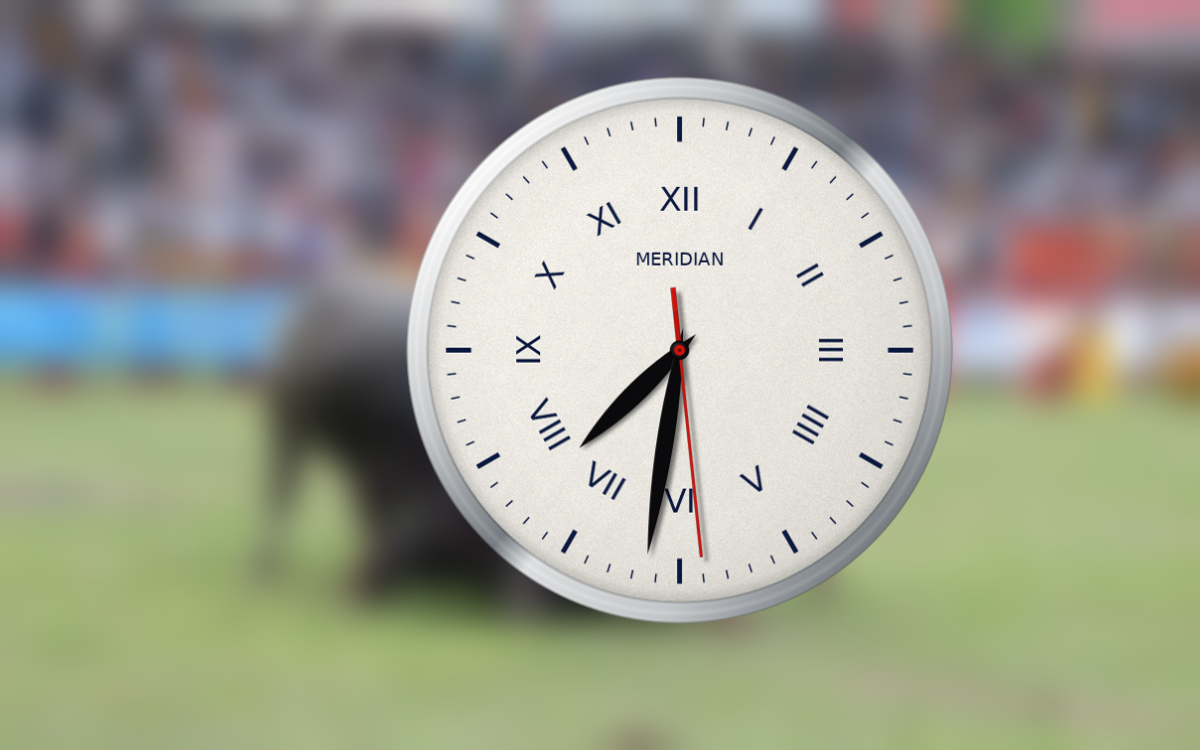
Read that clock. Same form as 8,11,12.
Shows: 7,31,29
